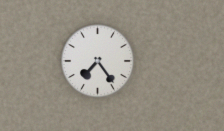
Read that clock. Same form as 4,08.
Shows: 7,24
